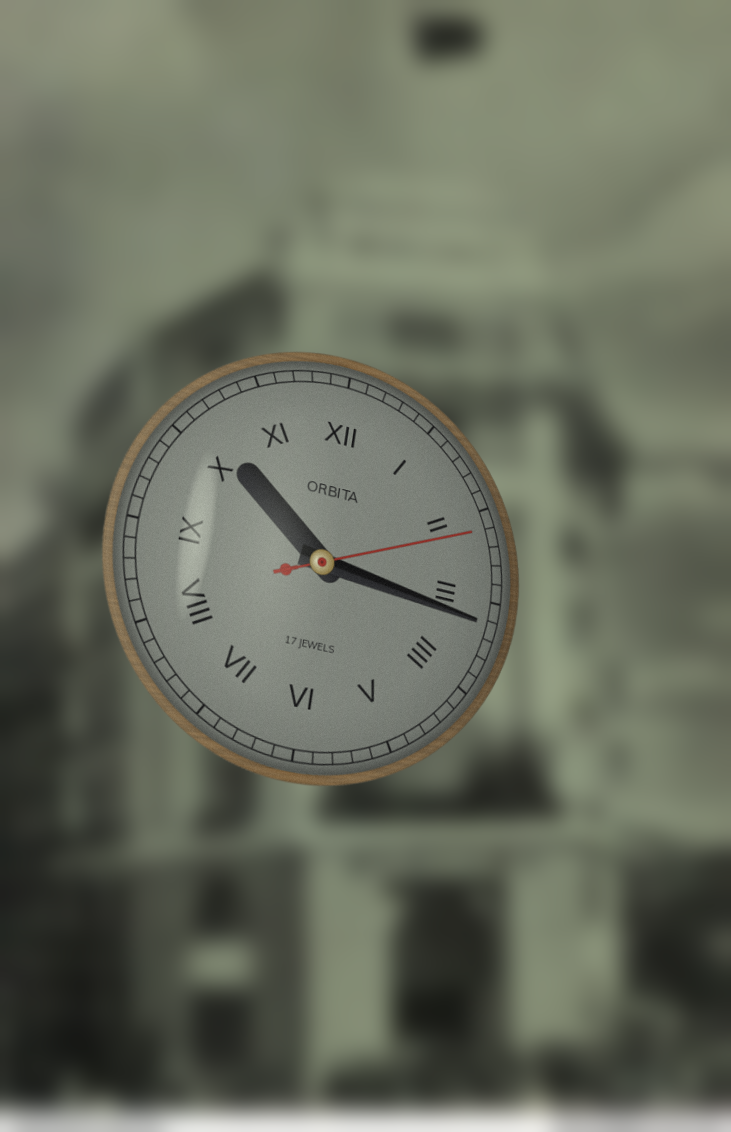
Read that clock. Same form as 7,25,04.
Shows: 10,16,11
